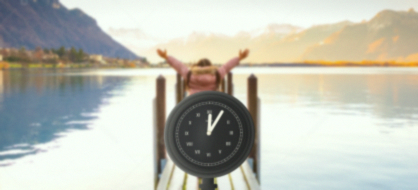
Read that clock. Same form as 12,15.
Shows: 12,05
